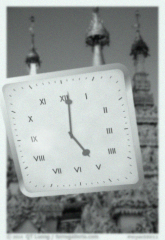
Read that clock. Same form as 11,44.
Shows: 5,01
